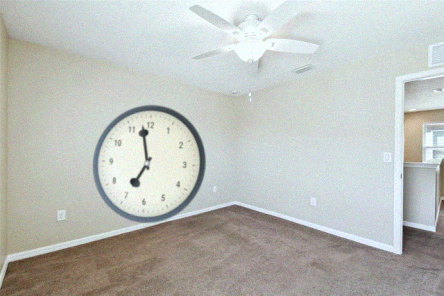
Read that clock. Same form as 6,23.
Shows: 6,58
